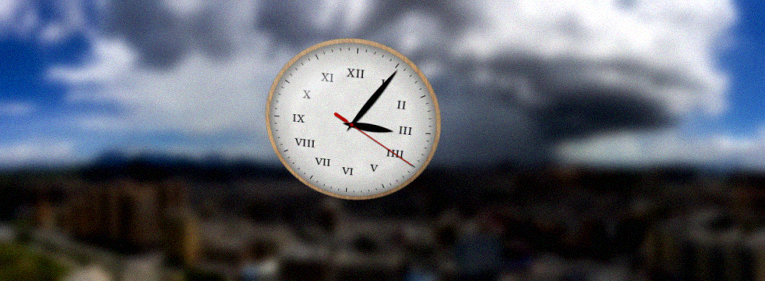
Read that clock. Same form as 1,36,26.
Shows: 3,05,20
